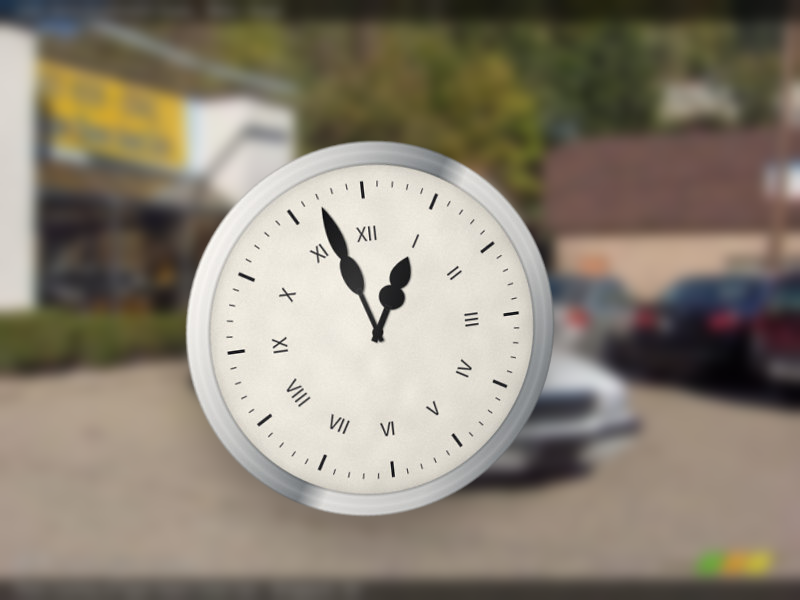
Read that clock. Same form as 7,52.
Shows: 12,57
